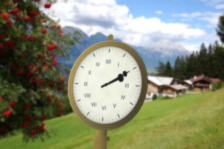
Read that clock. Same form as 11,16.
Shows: 2,10
